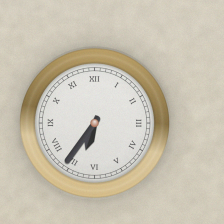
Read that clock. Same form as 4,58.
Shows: 6,36
